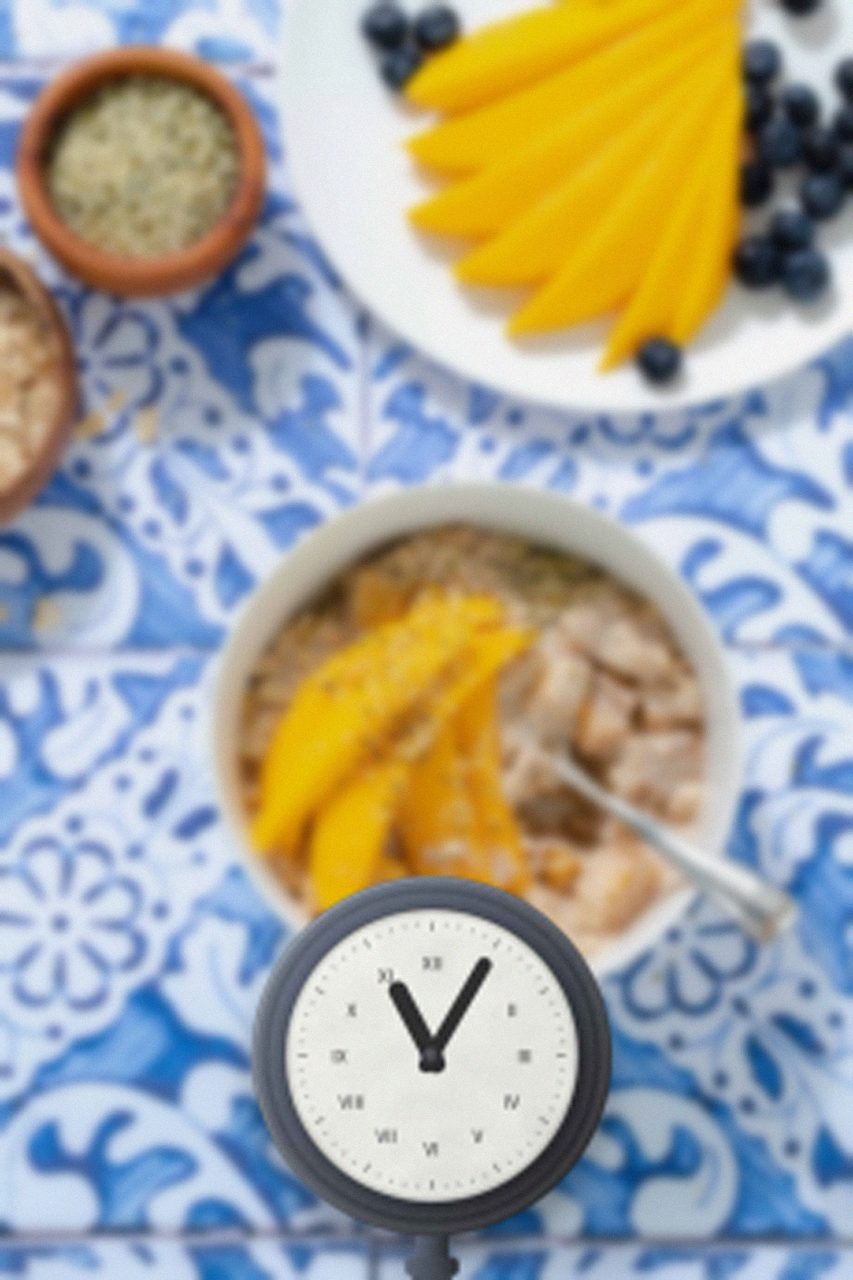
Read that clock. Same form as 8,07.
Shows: 11,05
